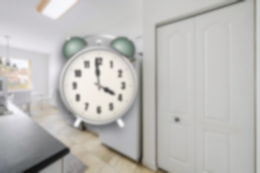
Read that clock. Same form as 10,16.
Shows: 3,59
